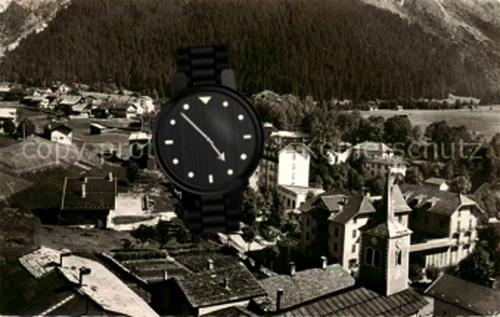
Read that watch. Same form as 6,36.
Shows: 4,53
